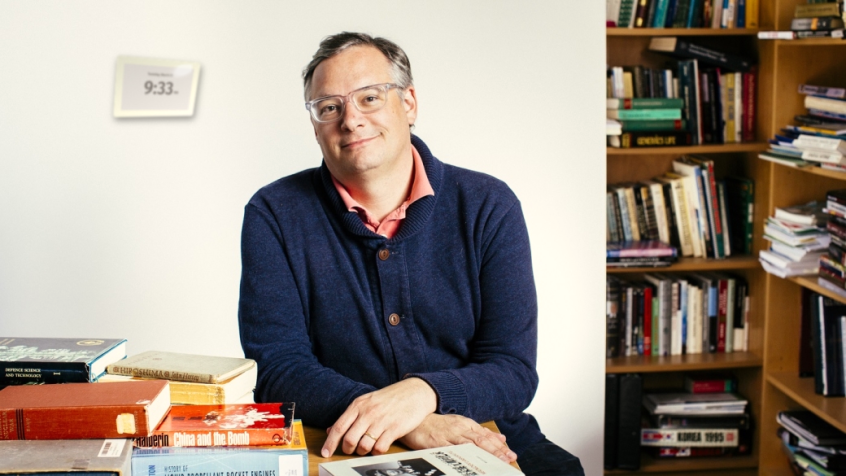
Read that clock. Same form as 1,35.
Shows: 9,33
